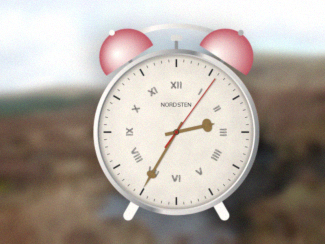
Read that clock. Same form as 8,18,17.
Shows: 2,35,06
